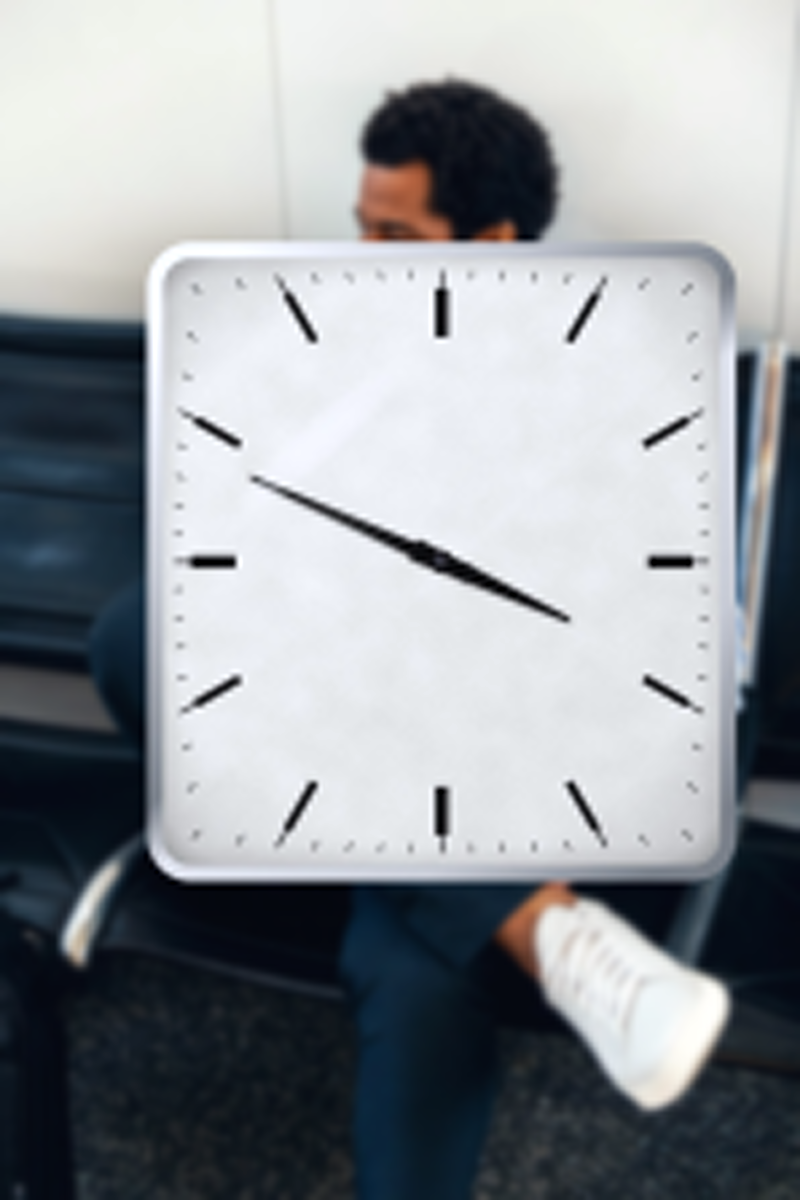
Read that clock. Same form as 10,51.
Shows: 3,49
